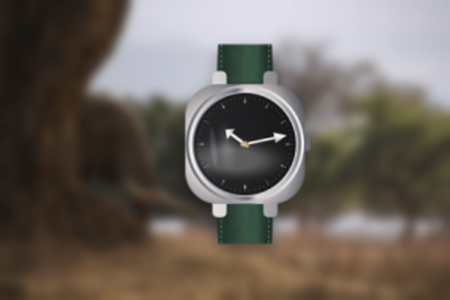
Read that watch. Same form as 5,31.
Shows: 10,13
